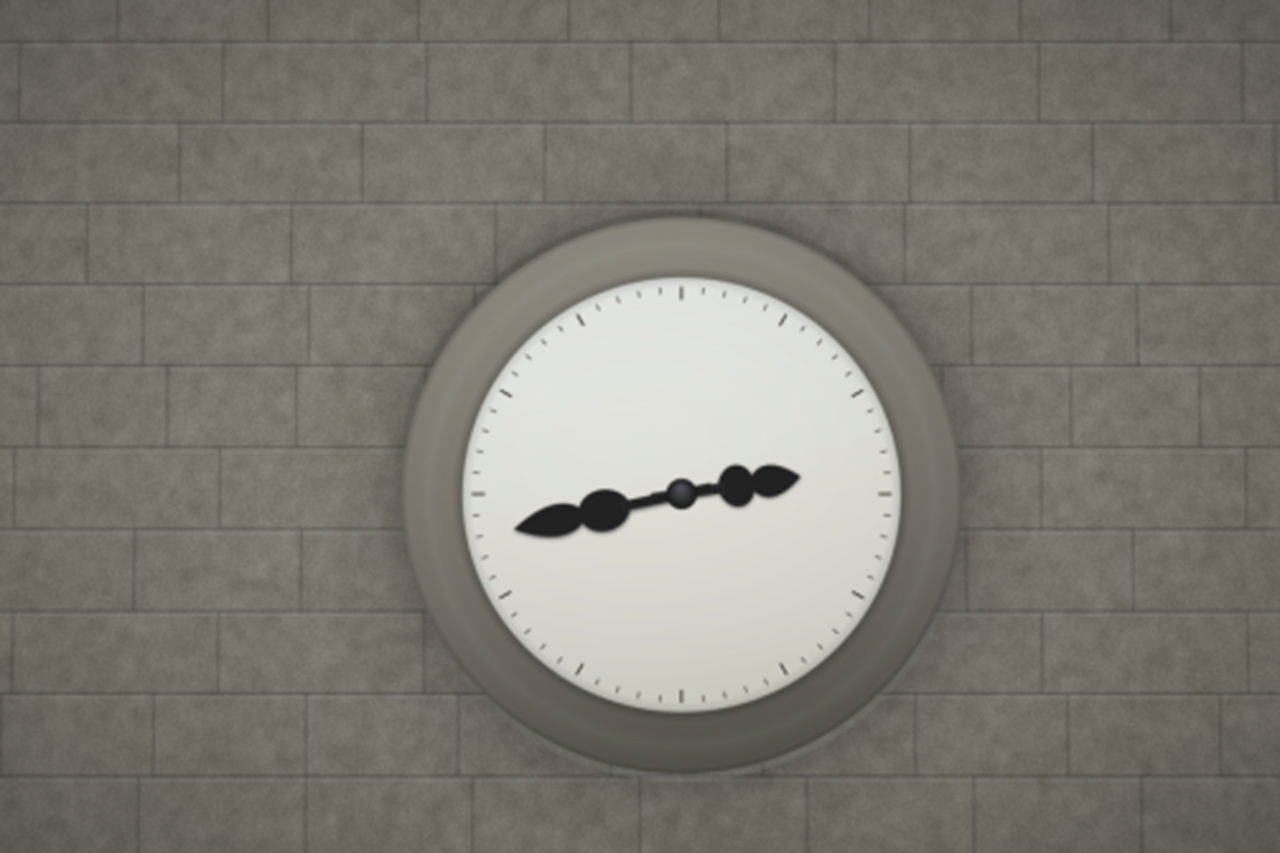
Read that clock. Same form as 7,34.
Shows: 2,43
